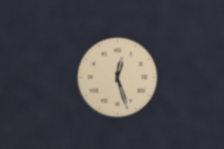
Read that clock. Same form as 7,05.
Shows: 12,27
